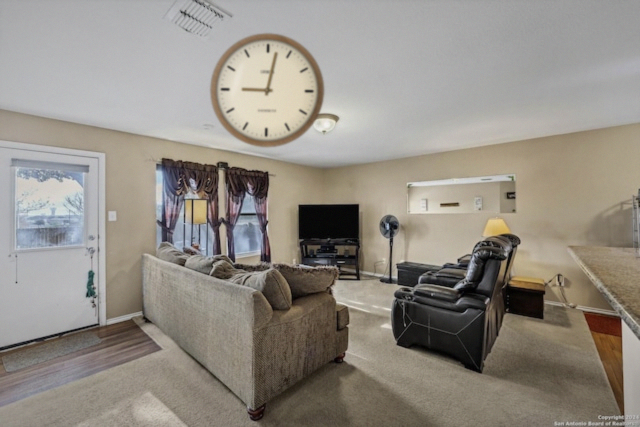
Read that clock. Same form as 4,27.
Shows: 9,02
